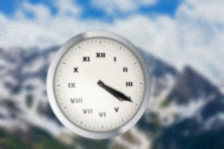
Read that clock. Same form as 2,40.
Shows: 4,20
